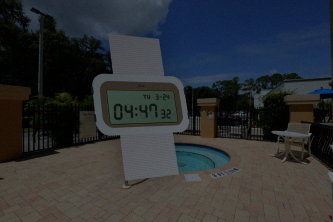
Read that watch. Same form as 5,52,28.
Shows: 4,47,32
